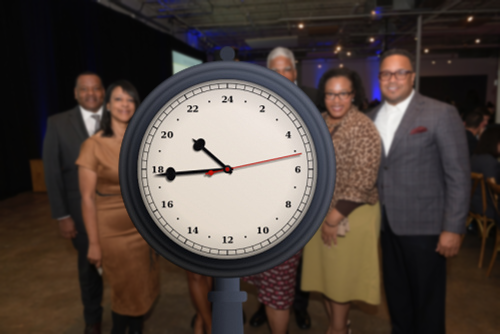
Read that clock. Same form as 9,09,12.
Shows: 20,44,13
